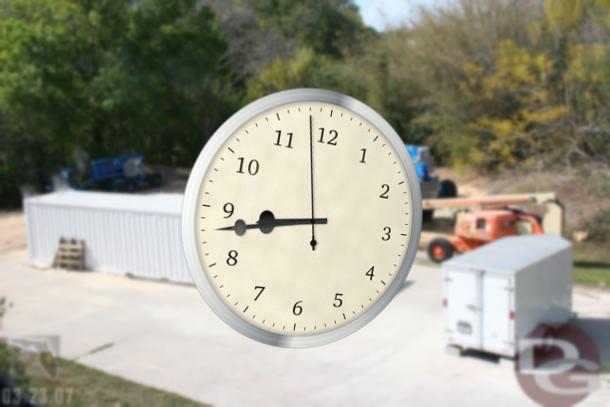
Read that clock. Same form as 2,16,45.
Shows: 8,42,58
